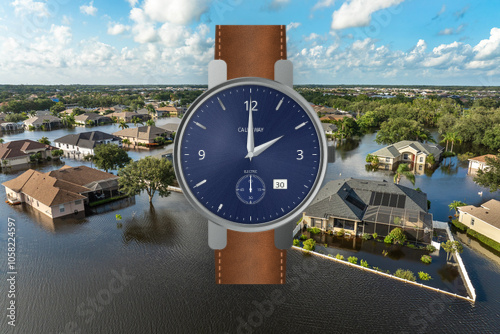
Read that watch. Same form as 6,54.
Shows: 2,00
